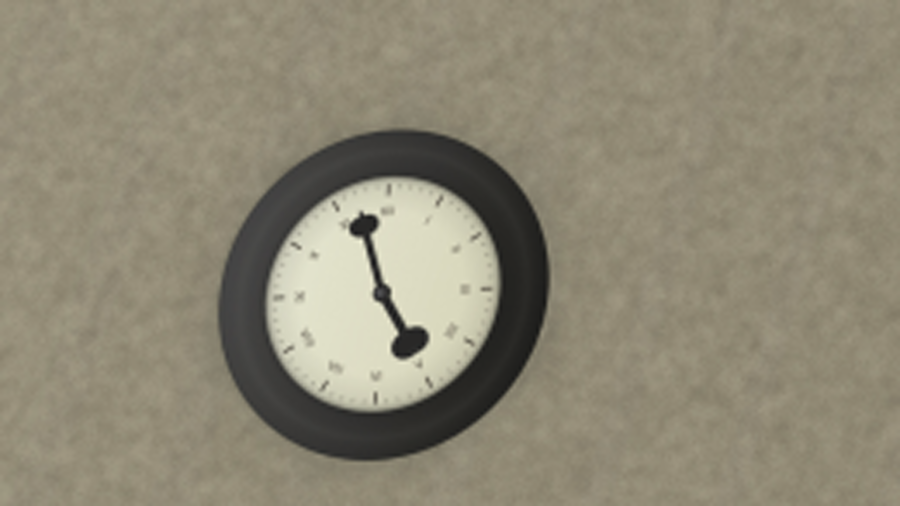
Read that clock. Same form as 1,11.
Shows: 4,57
